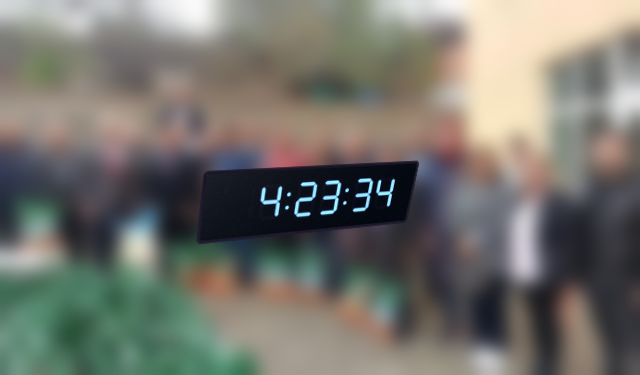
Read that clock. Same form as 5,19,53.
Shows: 4,23,34
